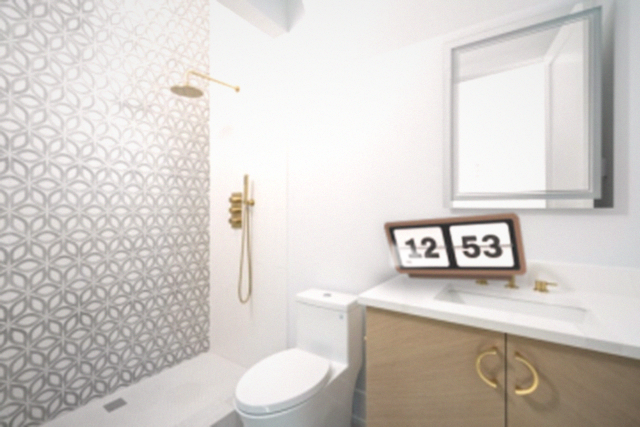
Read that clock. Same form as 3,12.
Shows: 12,53
